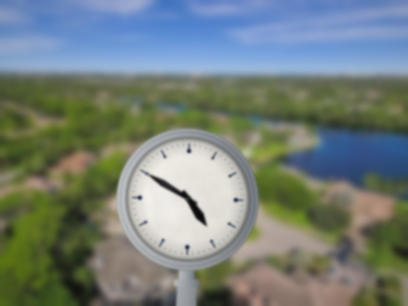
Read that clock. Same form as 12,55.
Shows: 4,50
